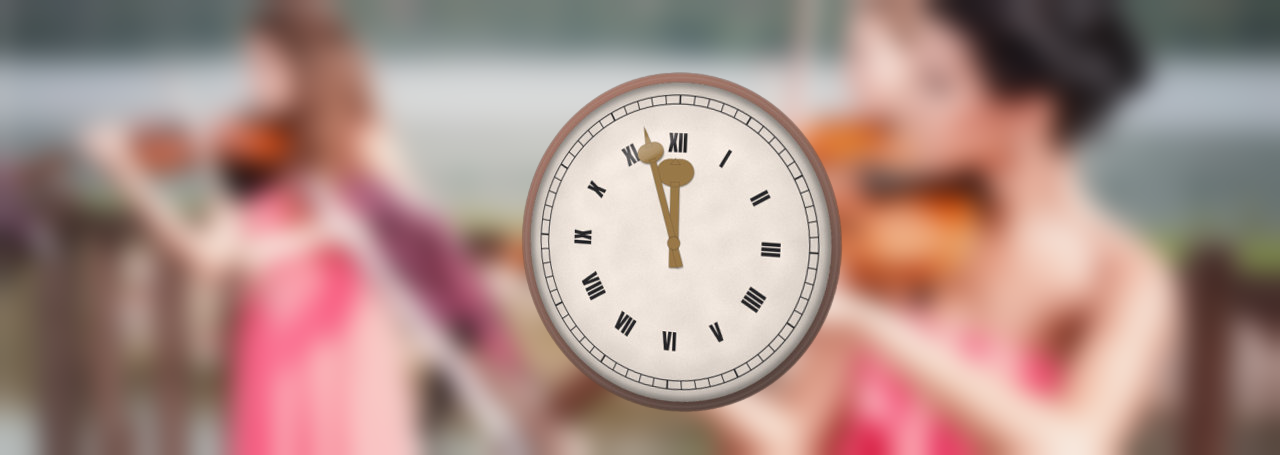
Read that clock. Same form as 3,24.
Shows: 11,57
